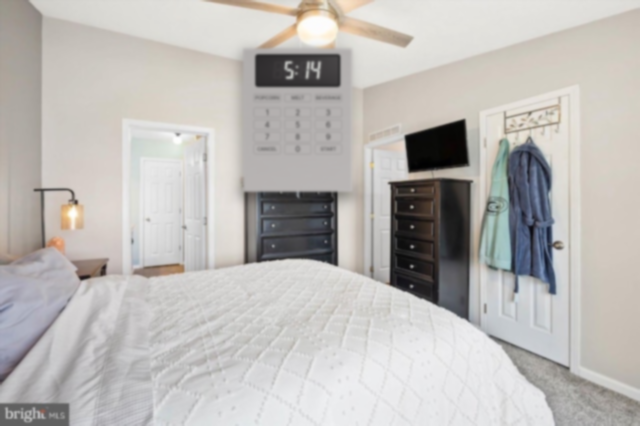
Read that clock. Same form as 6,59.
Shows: 5,14
